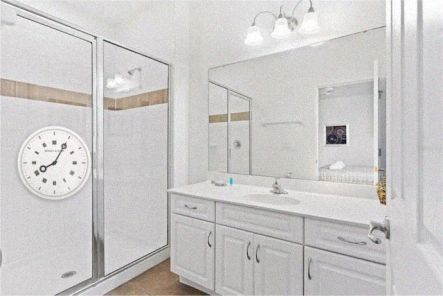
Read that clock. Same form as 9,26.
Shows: 8,05
